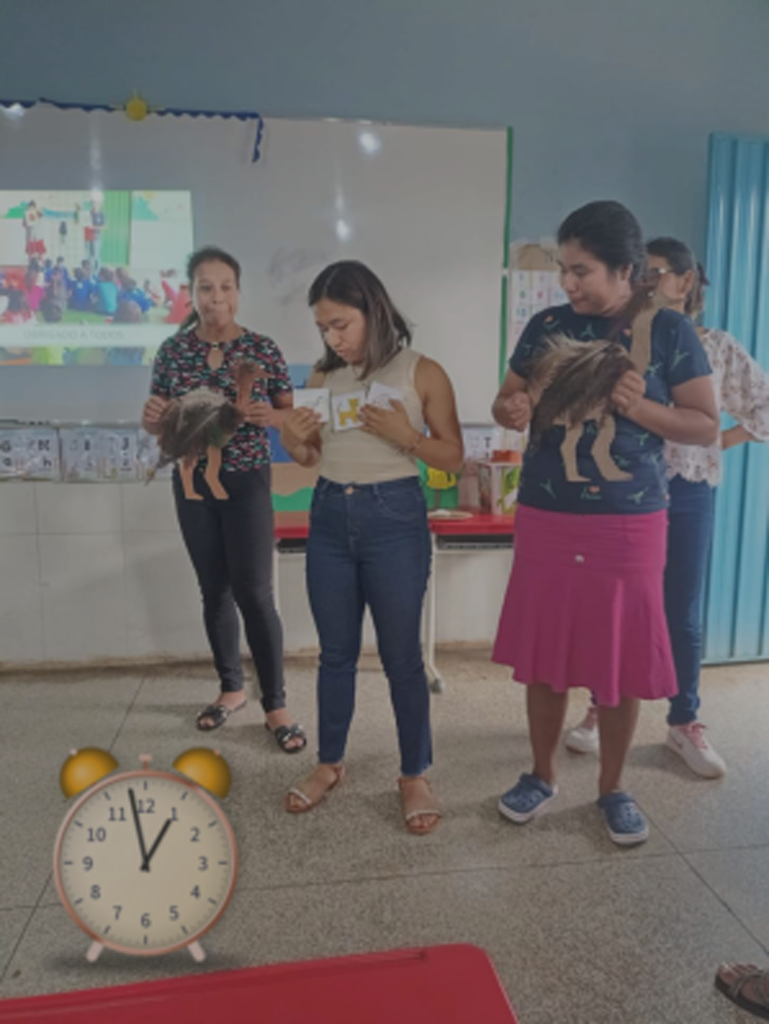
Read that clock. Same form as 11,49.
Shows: 12,58
